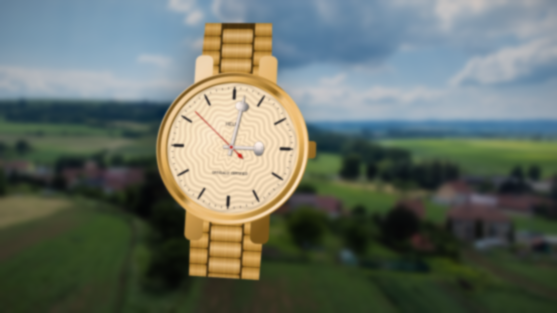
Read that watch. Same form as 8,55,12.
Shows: 3,01,52
